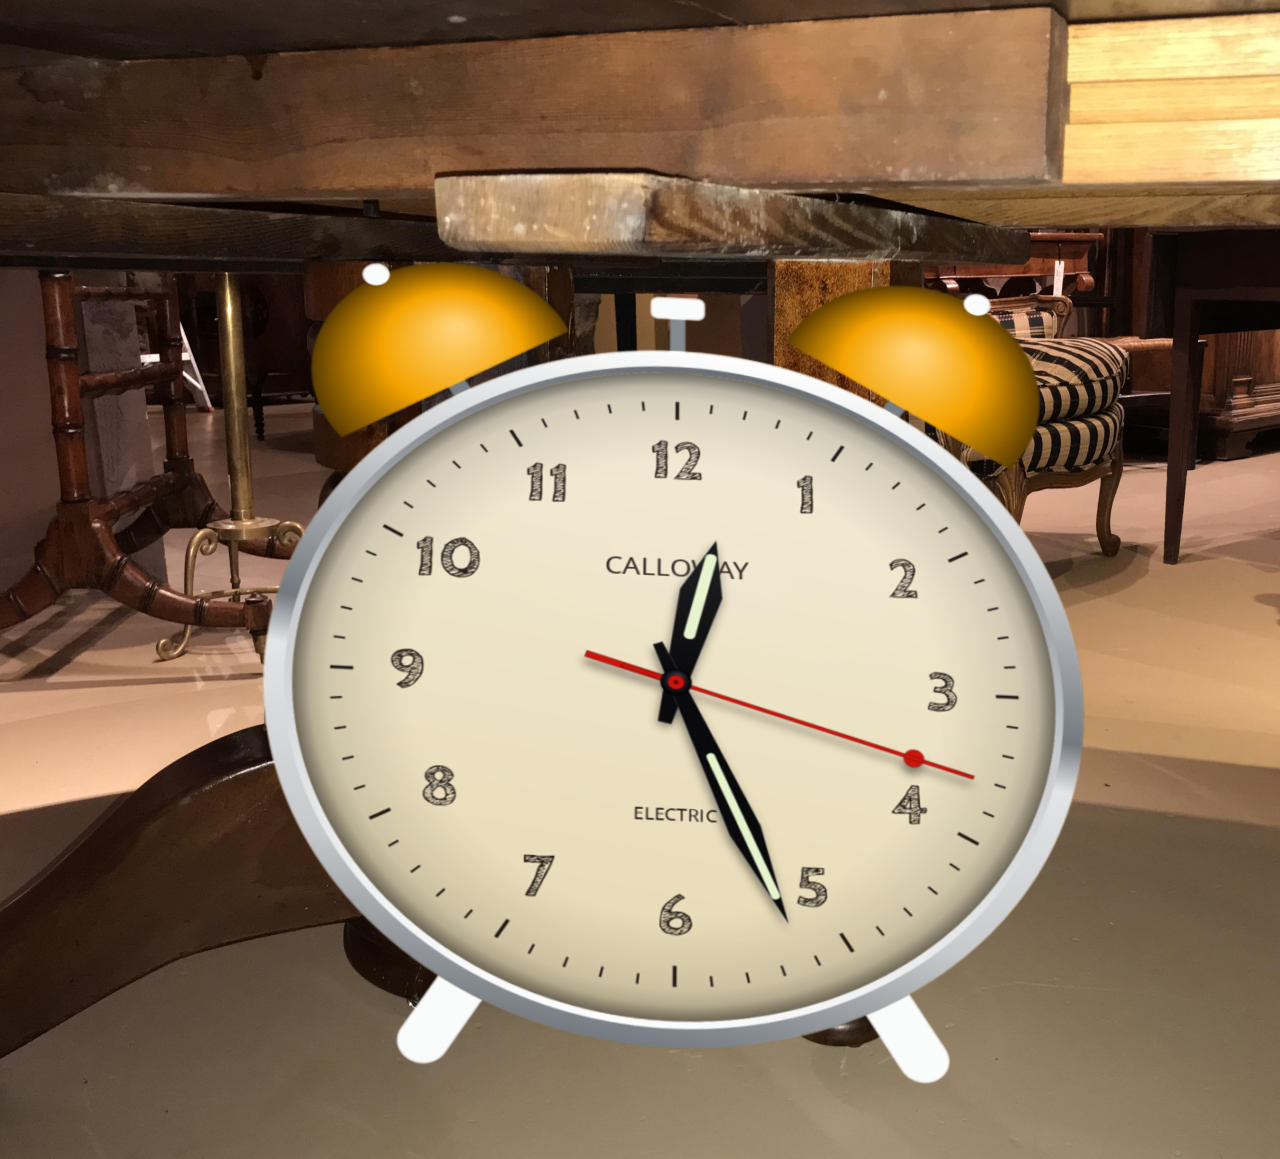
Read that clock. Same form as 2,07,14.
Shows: 12,26,18
